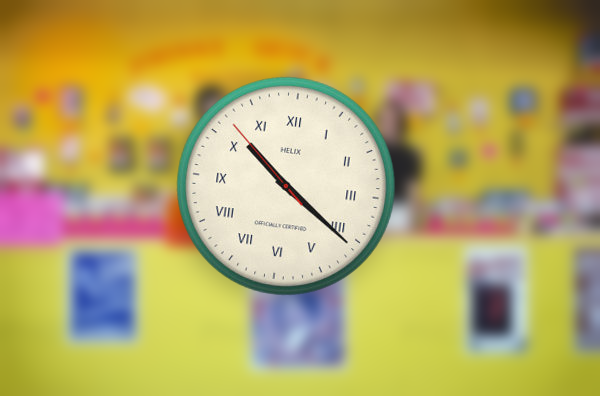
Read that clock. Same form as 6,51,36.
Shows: 10,20,52
